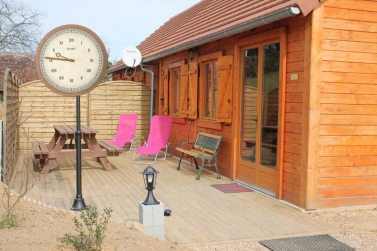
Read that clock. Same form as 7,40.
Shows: 9,46
